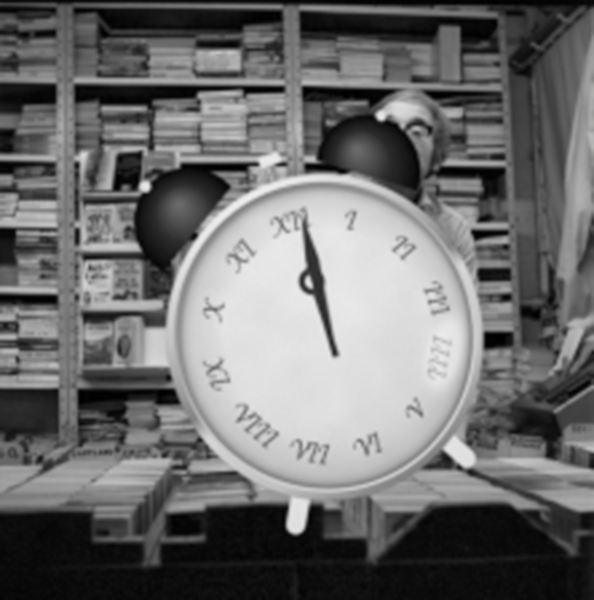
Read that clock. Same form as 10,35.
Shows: 12,01
